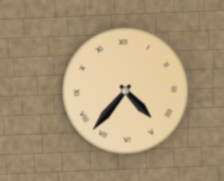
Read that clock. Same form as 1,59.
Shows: 4,37
